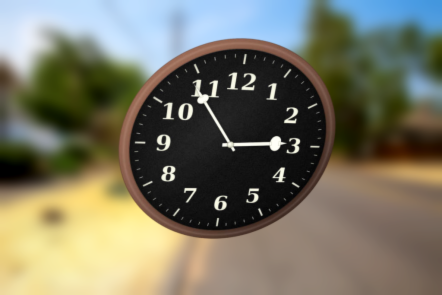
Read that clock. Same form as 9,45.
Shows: 2,54
